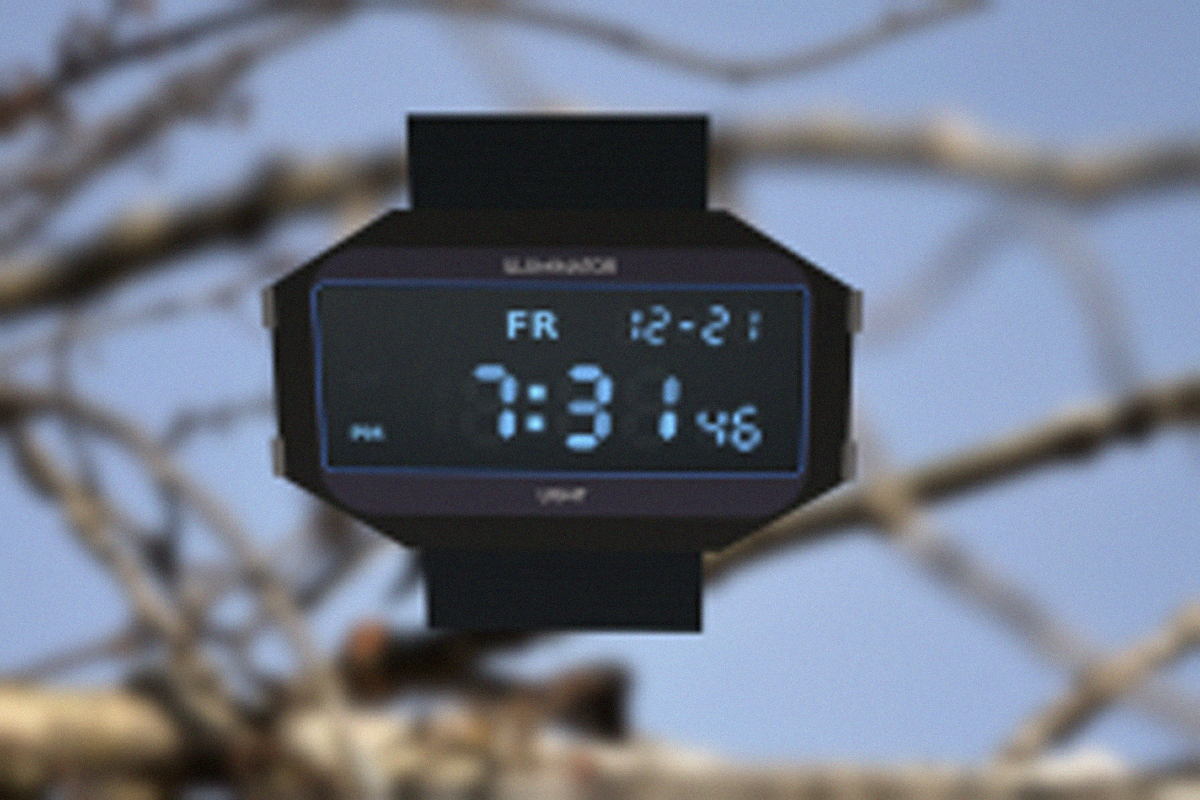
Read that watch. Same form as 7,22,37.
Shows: 7,31,46
